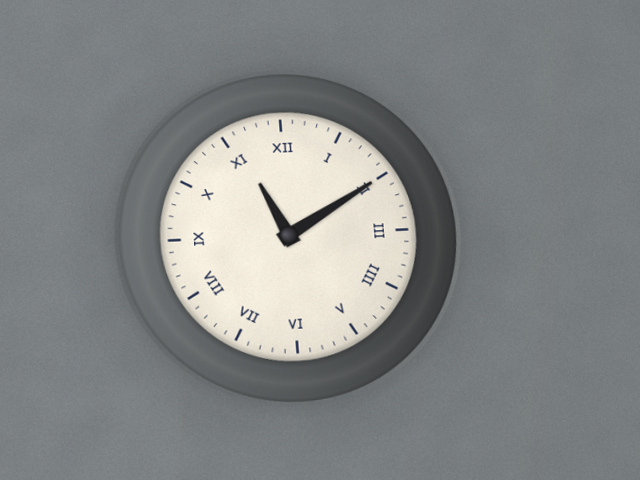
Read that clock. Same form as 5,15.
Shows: 11,10
